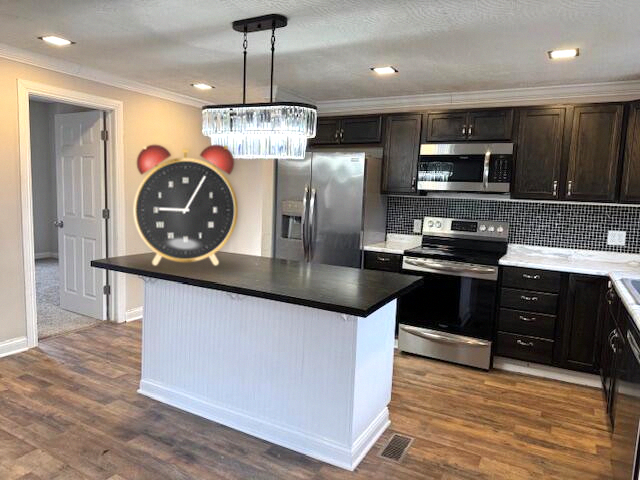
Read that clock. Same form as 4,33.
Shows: 9,05
